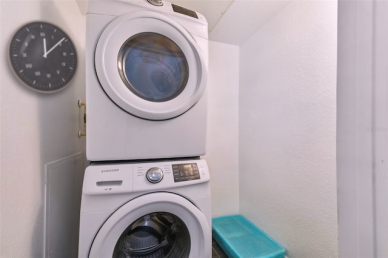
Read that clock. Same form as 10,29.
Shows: 12,09
